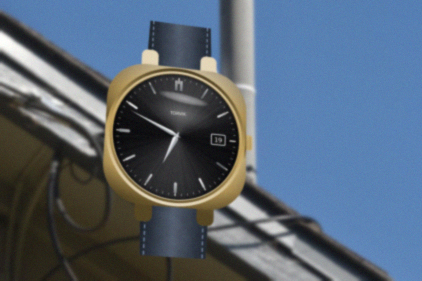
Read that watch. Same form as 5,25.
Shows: 6,49
